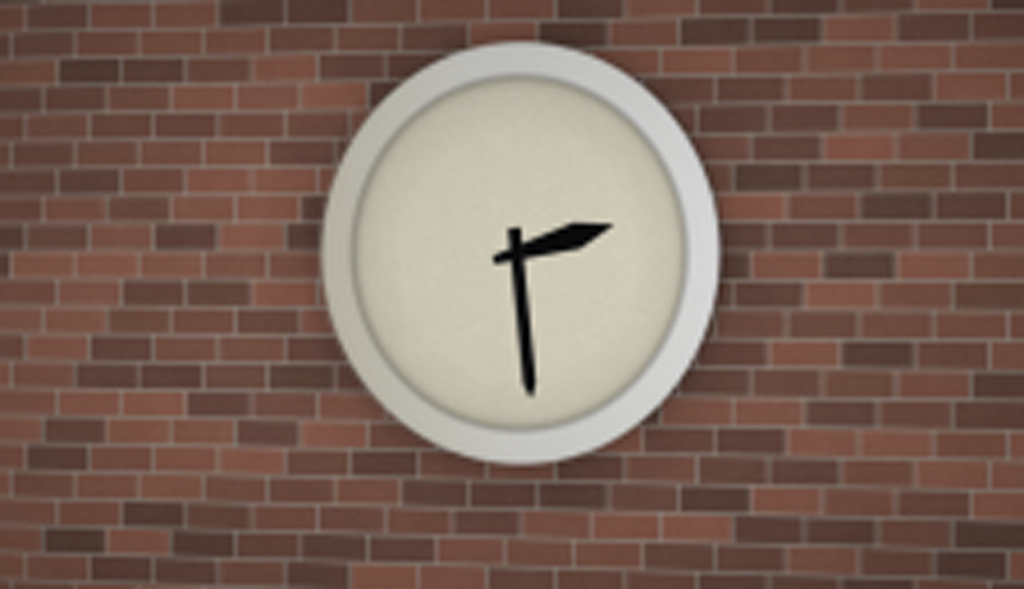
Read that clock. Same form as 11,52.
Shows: 2,29
